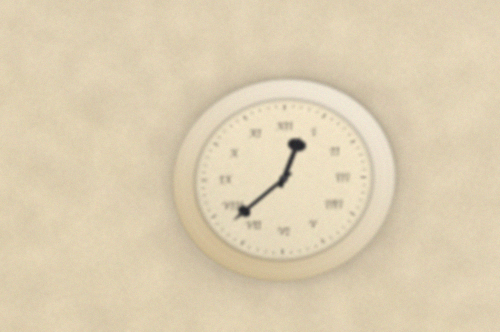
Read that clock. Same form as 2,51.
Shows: 12,38
